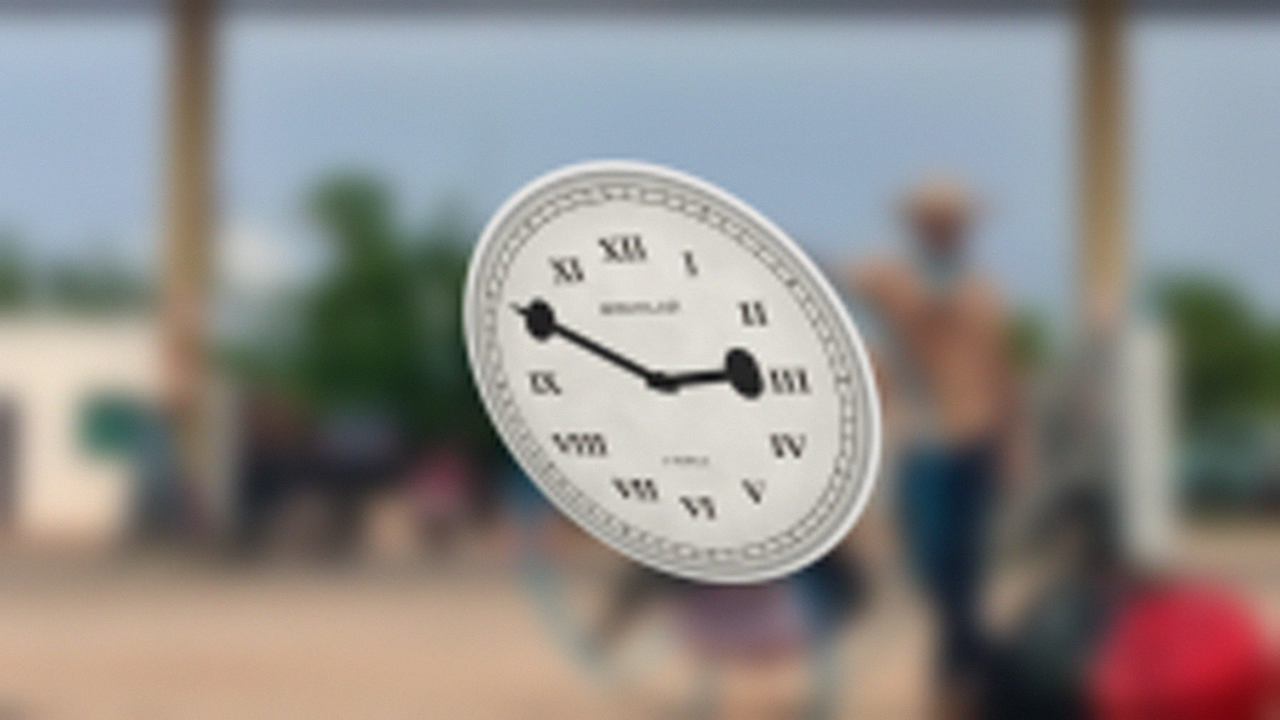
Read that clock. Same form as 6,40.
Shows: 2,50
